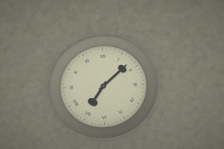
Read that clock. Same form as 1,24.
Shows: 7,08
